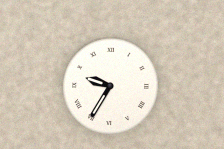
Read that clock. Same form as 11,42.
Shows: 9,35
